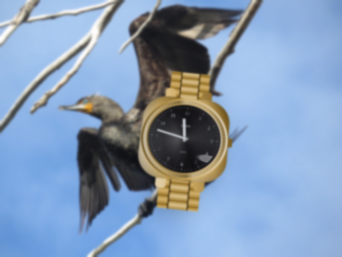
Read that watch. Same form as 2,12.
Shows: 11,47
